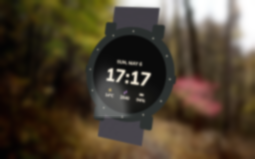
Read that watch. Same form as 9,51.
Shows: 17,17
